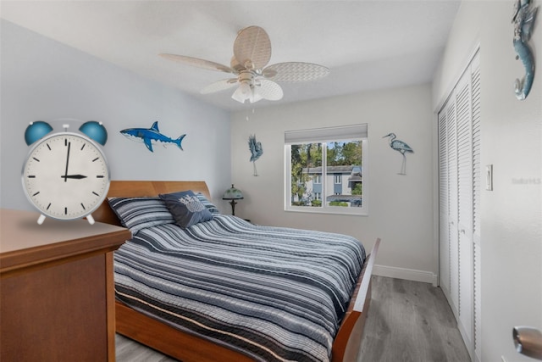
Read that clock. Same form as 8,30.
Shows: 3,01
